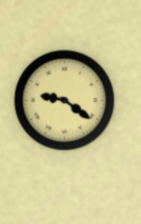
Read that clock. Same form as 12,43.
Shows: 9,21
